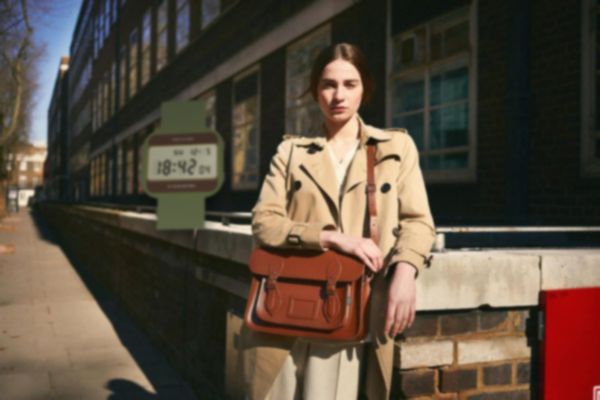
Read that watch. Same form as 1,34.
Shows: 18,42
